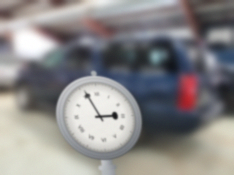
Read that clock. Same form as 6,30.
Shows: 2,56
